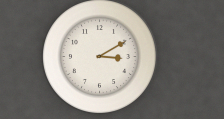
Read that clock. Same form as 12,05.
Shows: 3,10
